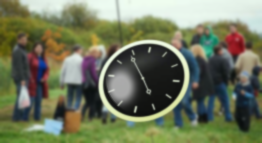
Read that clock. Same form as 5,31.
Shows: 4,54
